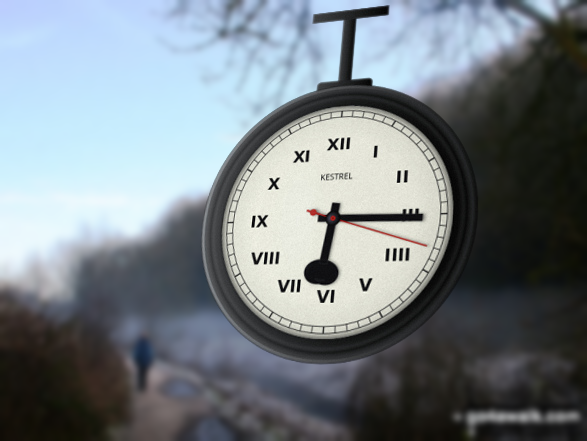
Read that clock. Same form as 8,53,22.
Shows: 6,15,18
